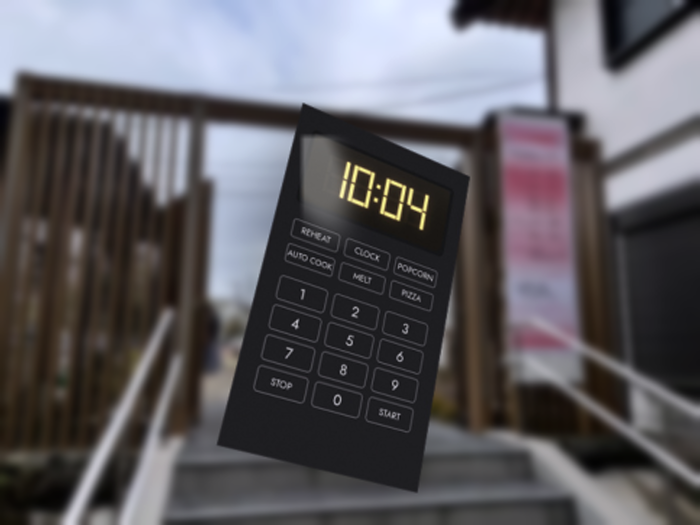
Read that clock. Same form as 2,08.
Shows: 10,04
